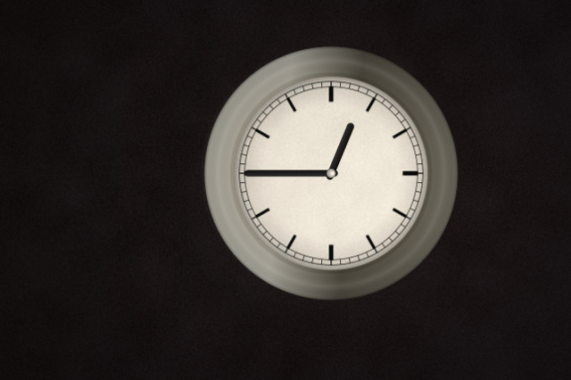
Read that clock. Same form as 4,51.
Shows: 12,45
